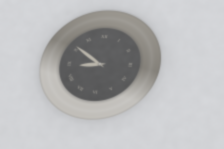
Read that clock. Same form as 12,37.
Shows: 8,51
